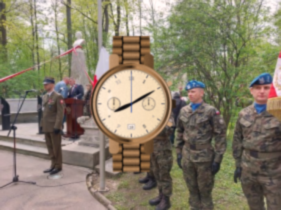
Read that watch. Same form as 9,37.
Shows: 8,10
